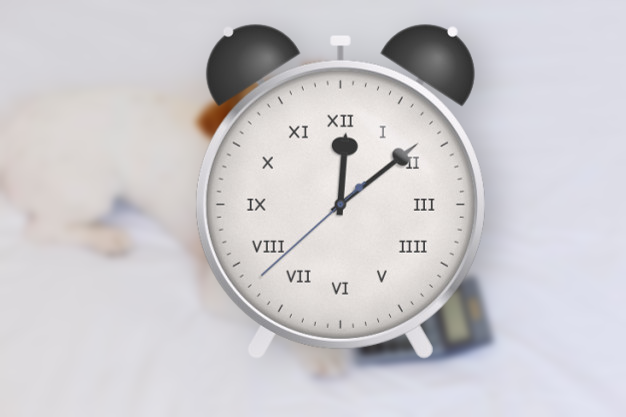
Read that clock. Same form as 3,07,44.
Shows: 12,08,38
